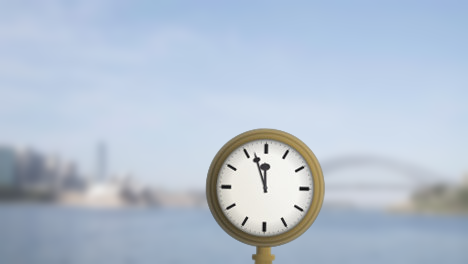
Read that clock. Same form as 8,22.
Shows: 11,57
